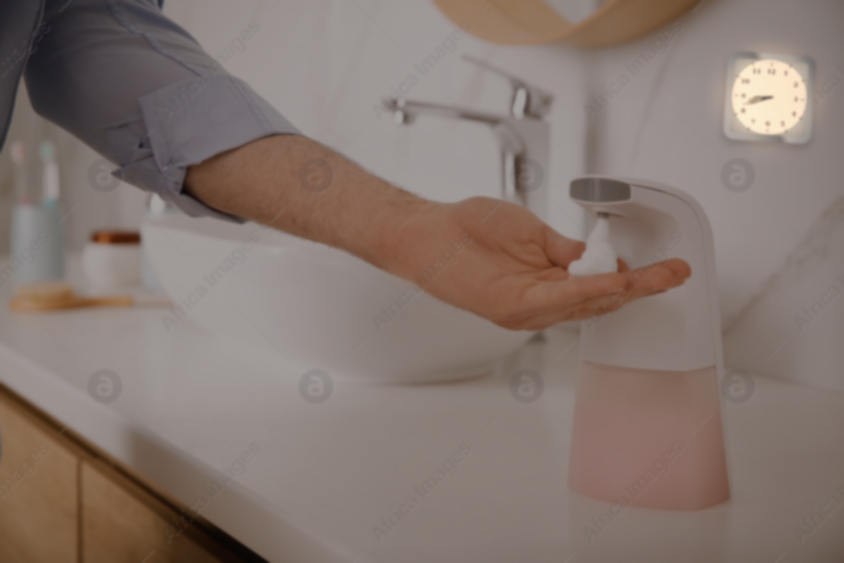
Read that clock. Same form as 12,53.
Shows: 8,42
